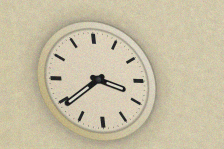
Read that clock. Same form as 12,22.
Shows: 3,39
